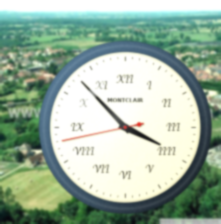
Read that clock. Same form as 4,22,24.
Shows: 3,52,43
